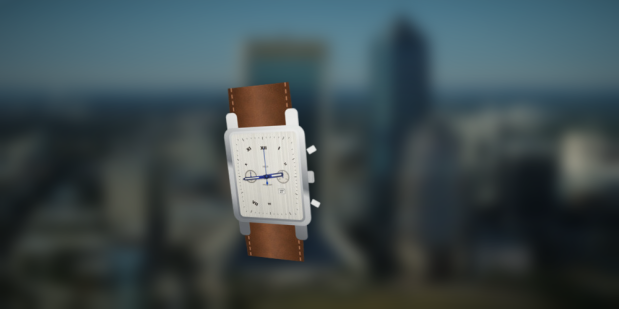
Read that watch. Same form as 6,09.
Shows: 2,44
